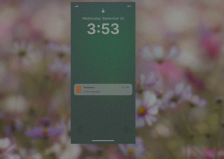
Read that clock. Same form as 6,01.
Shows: 3,53
